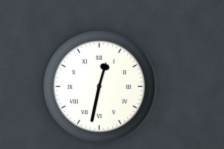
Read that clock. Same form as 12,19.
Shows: 12,32
